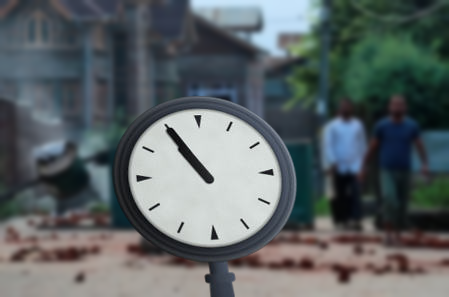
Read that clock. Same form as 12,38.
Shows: 10,55
